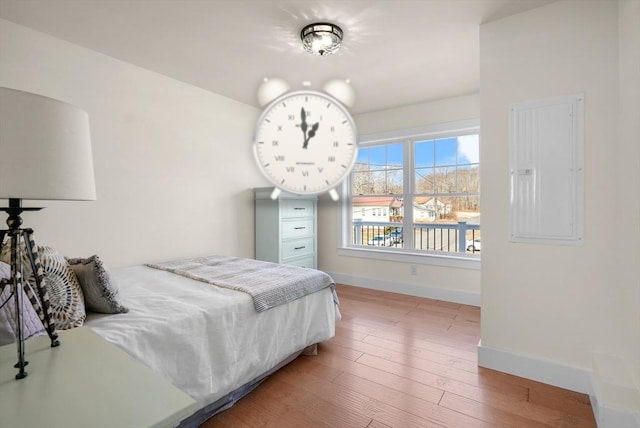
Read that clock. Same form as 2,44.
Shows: 12,59
